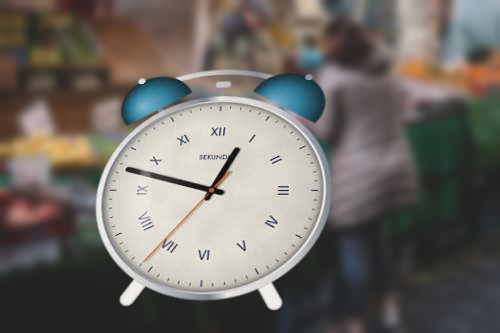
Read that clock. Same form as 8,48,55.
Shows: 12,47,36
